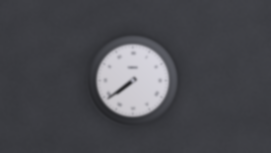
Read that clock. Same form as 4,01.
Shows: 7,39
